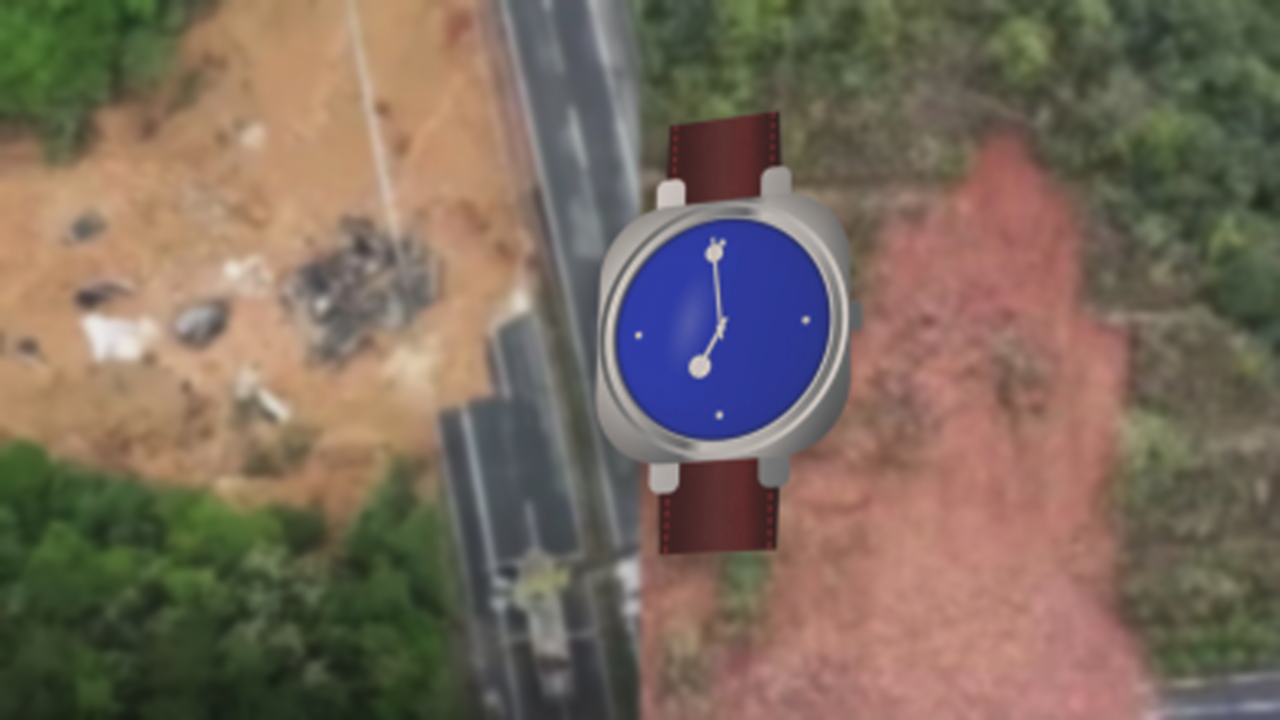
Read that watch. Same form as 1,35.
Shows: 6,59
